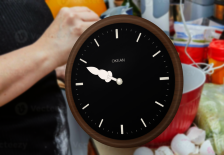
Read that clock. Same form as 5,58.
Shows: 9,49
